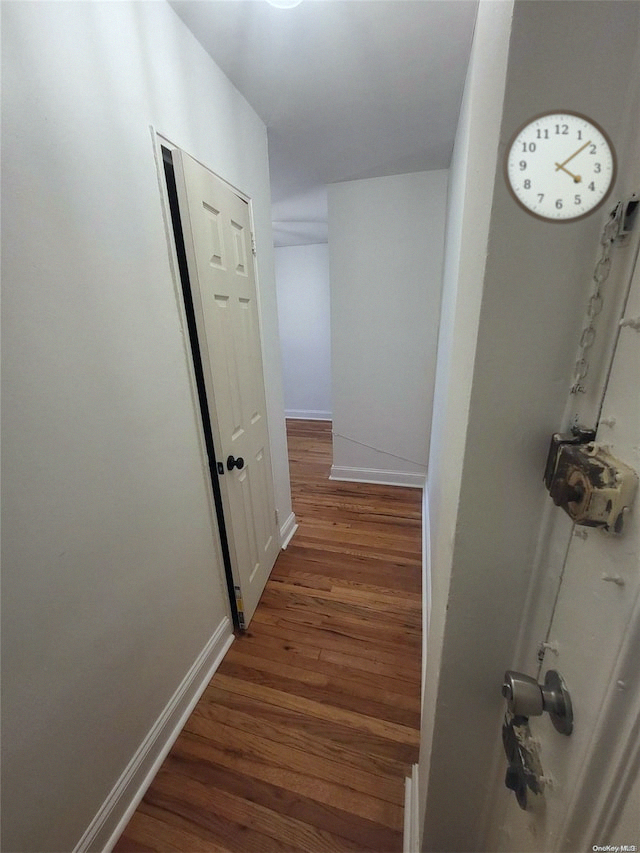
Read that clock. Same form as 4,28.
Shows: 4,08
